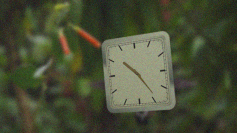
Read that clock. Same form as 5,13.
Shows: 10,24
